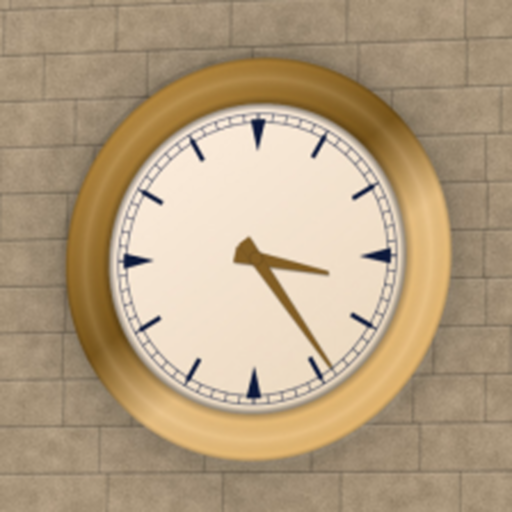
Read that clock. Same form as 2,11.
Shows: 3,24
